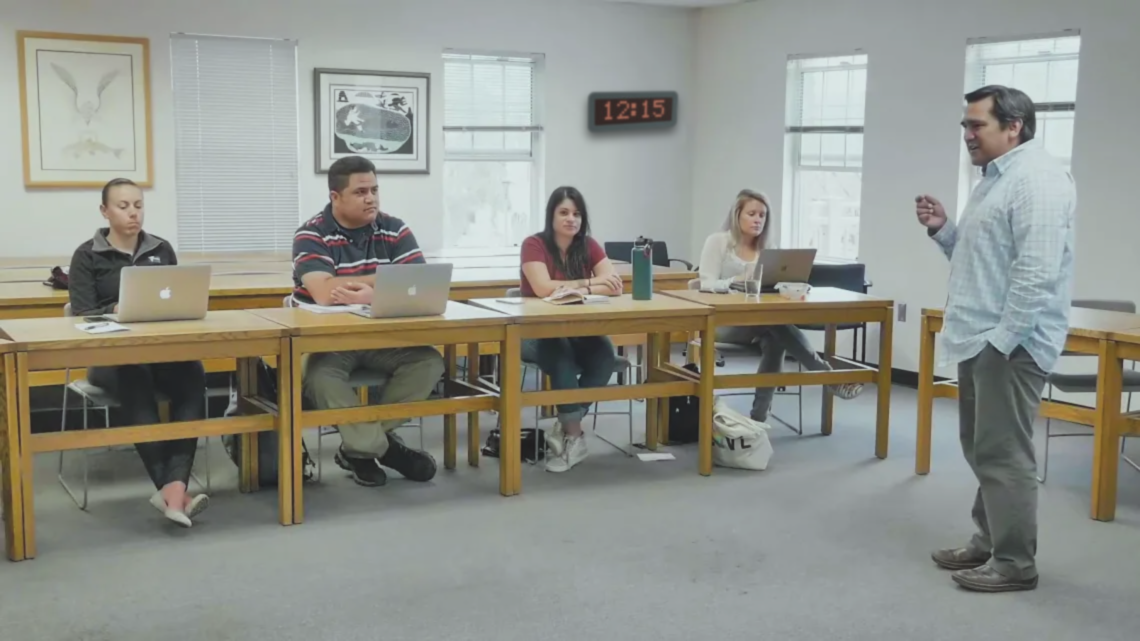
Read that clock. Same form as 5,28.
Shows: 12,15
